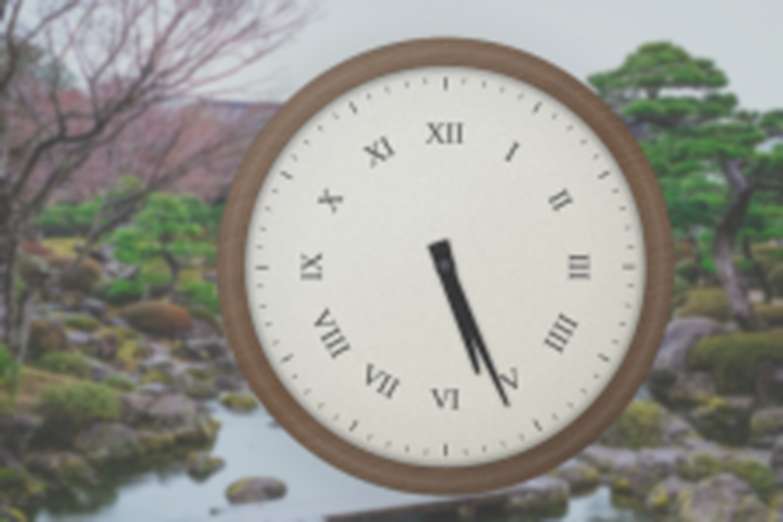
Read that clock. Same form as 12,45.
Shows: 5,26
